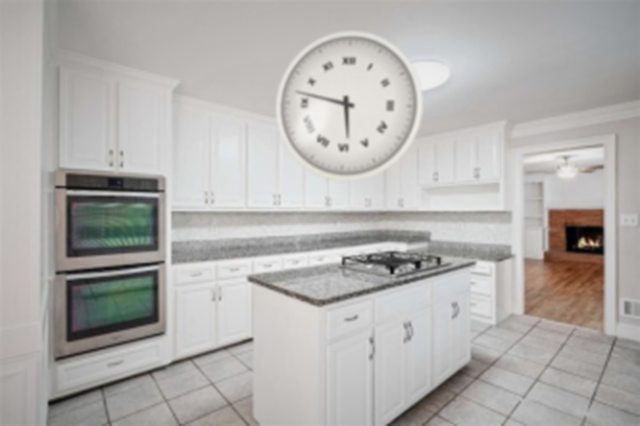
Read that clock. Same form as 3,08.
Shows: 5,47
